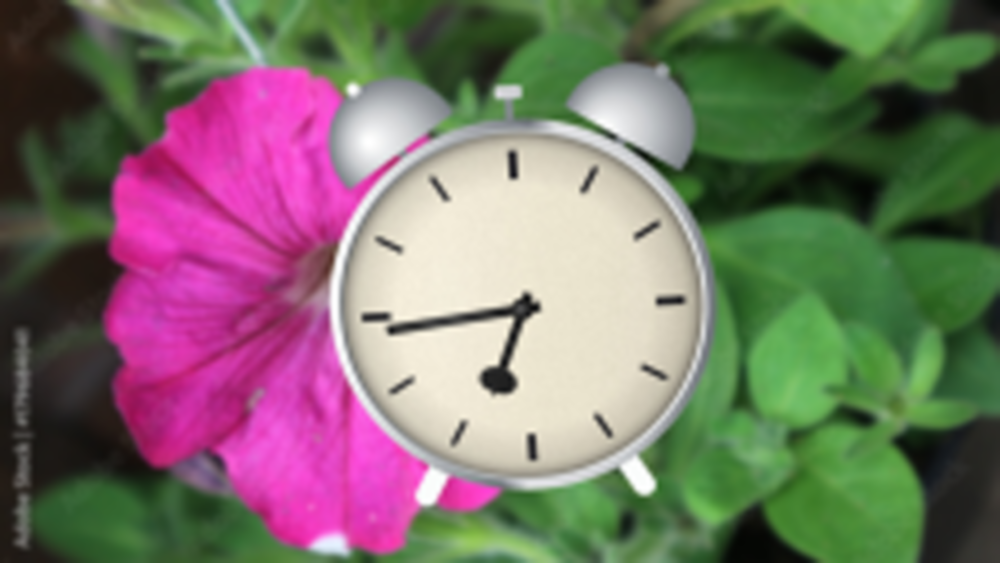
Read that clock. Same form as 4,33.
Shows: 6,44
